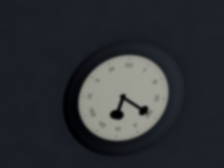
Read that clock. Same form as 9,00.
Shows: 6,20
